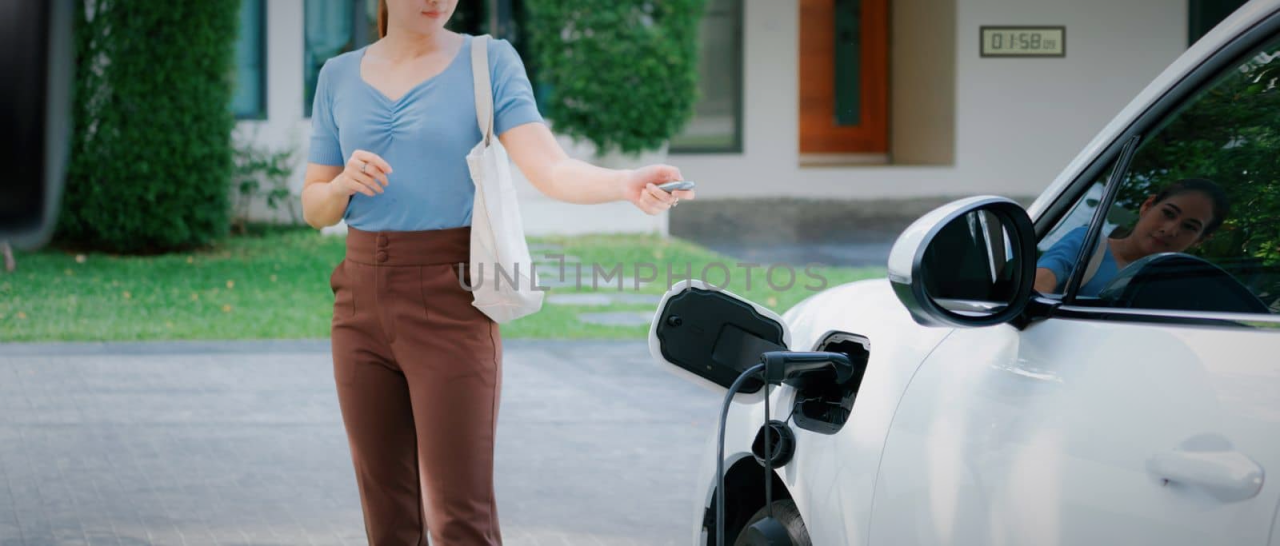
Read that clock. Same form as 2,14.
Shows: 1,58
